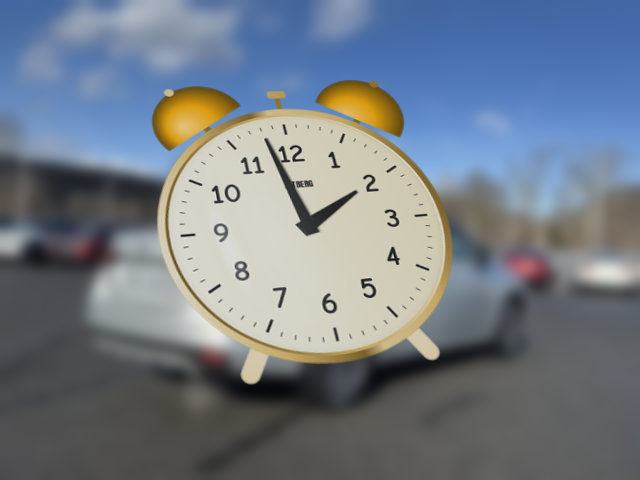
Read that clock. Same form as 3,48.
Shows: 1,58
